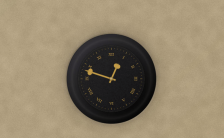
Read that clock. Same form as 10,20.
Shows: 12,48
